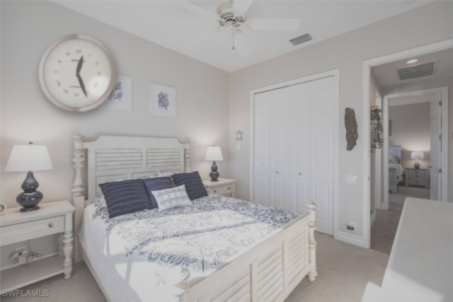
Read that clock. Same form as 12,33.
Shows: 12,26
